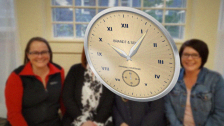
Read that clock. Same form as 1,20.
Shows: 10,06
